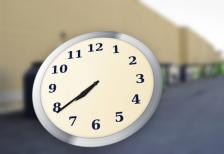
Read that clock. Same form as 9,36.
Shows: 7,39
